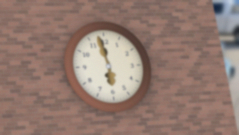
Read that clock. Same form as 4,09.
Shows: 5,58
